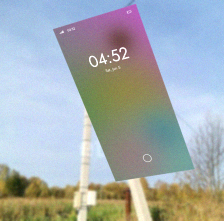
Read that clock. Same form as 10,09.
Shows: 4,52
